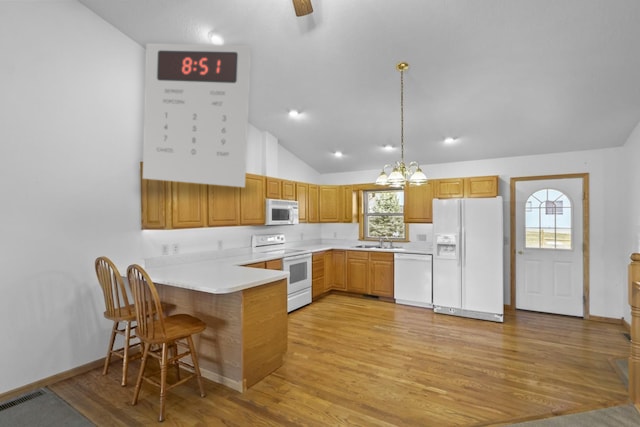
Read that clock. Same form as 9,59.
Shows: 8,51
